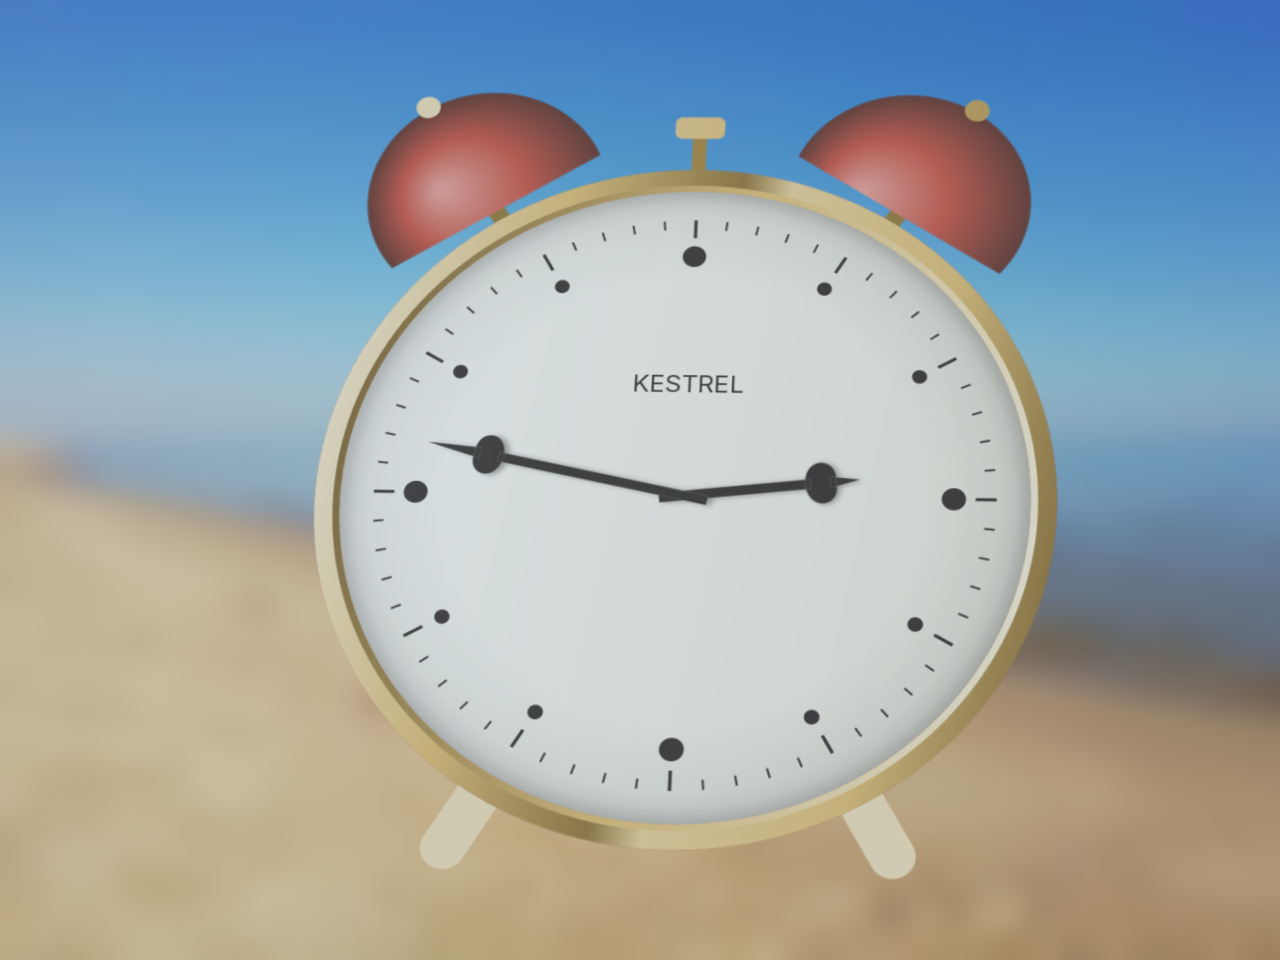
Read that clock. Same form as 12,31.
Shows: 2,47
